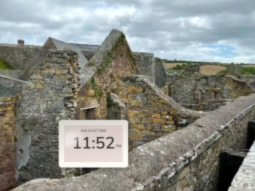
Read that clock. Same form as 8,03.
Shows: 11,52
